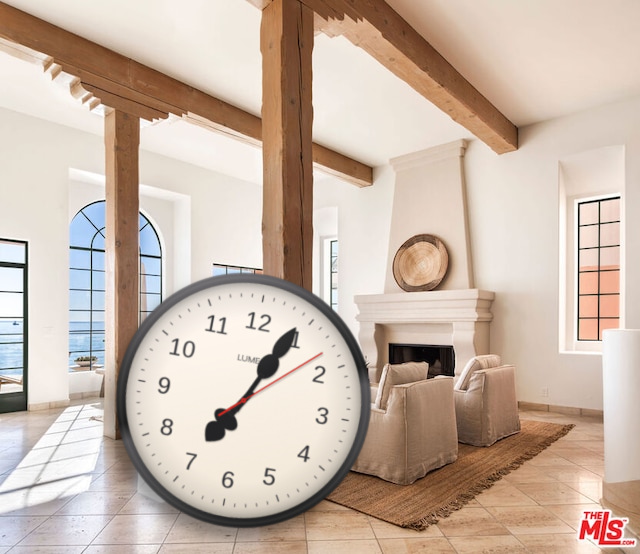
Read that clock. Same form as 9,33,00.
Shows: 7,04,08
